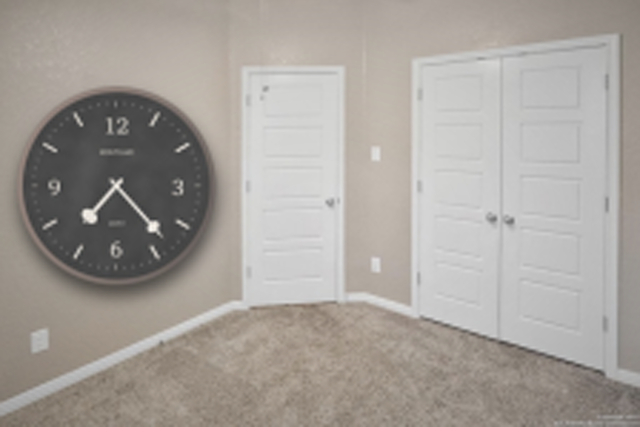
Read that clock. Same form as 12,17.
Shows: 7,23
